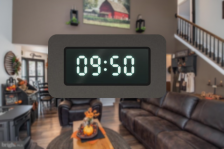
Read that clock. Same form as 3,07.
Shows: 9,50
